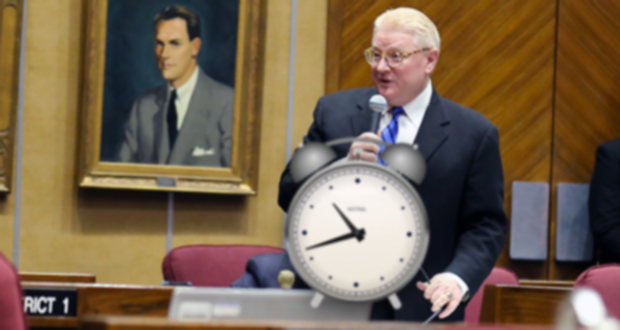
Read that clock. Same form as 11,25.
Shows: 10,42
